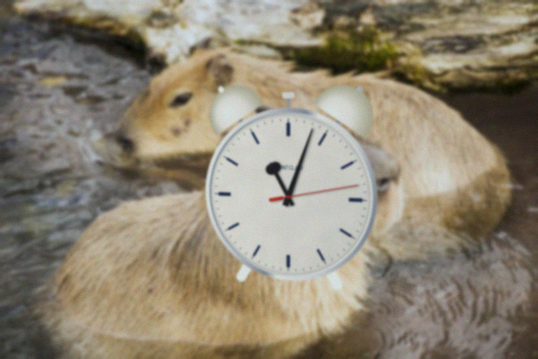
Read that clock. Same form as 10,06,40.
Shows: 11,03,13
